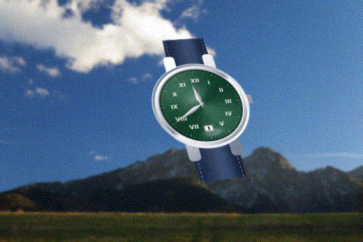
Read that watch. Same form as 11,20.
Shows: 11,40
